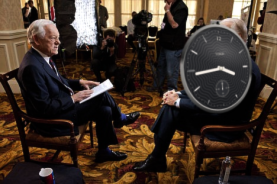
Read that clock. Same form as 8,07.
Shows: 3,44
